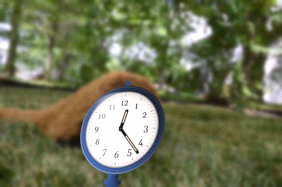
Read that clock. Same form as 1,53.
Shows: 12,23
